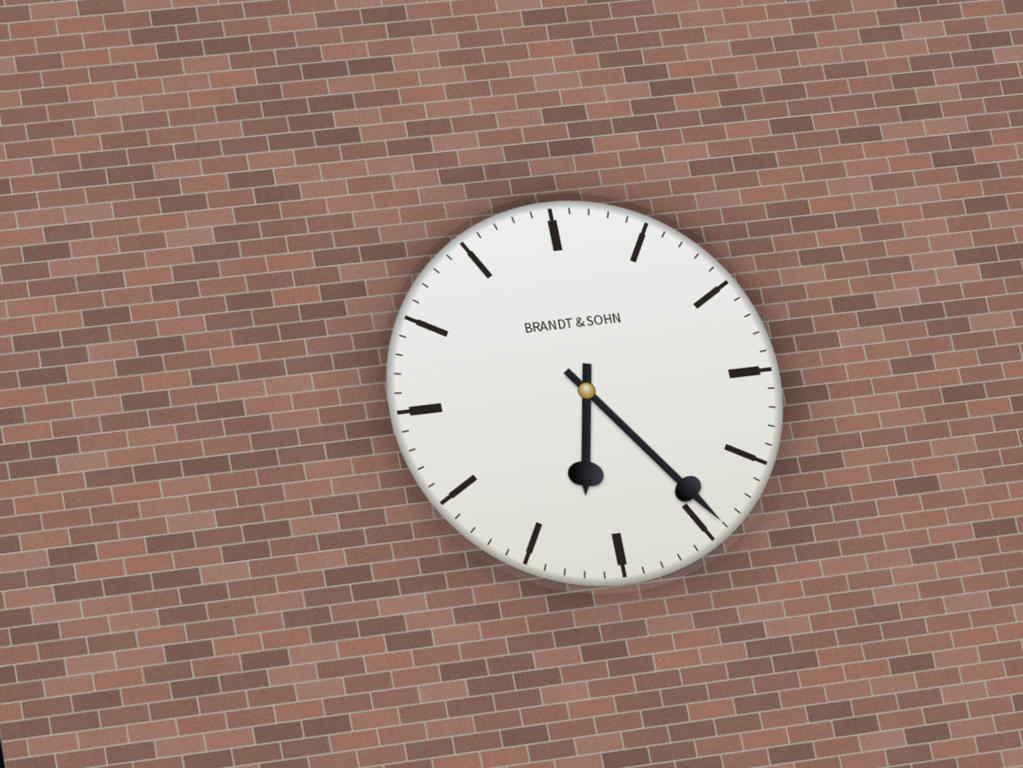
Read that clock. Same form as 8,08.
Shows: 6,24
